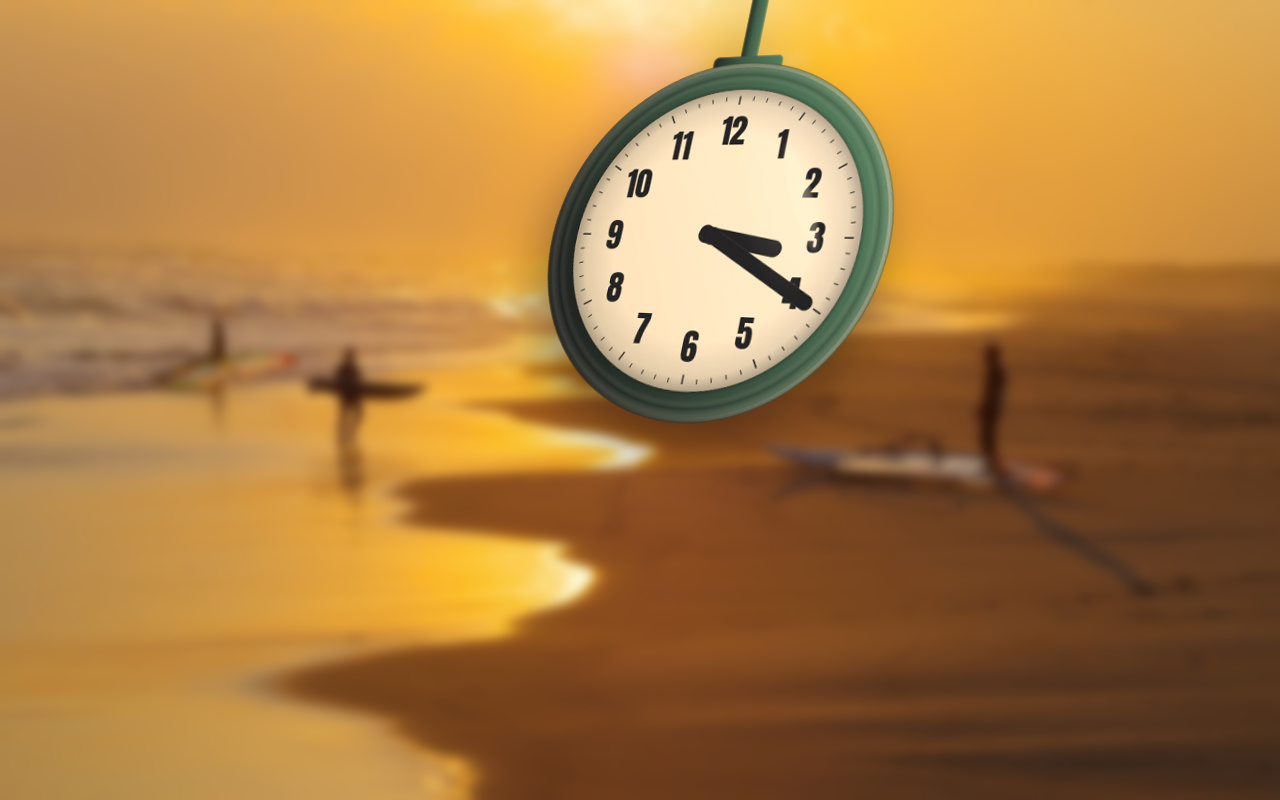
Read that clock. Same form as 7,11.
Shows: 3,20
